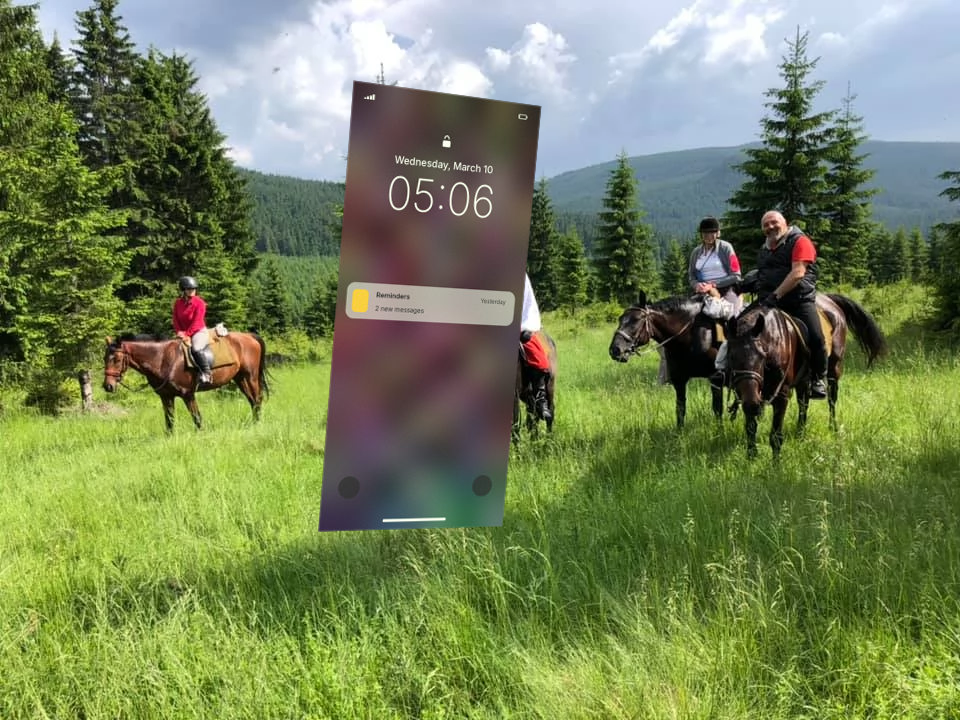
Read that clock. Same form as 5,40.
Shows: 5,06
